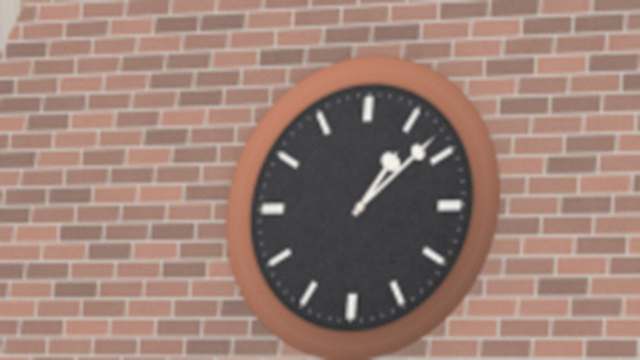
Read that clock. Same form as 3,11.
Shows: 1,08
